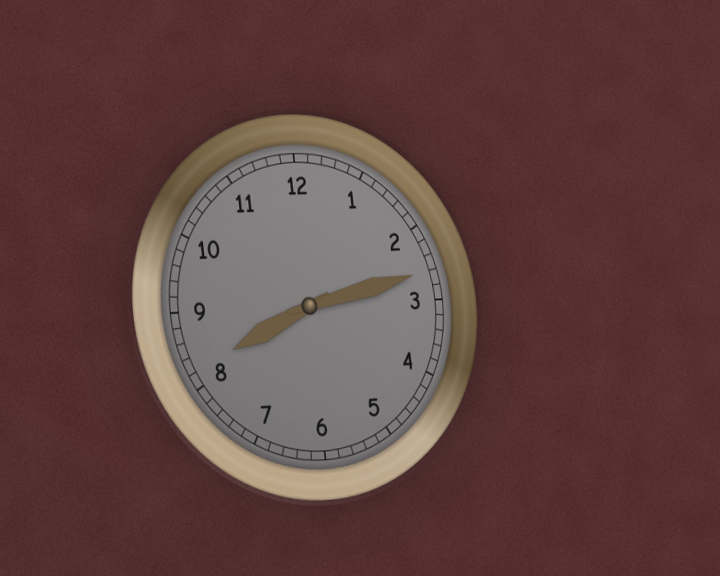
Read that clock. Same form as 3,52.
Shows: 8,13
